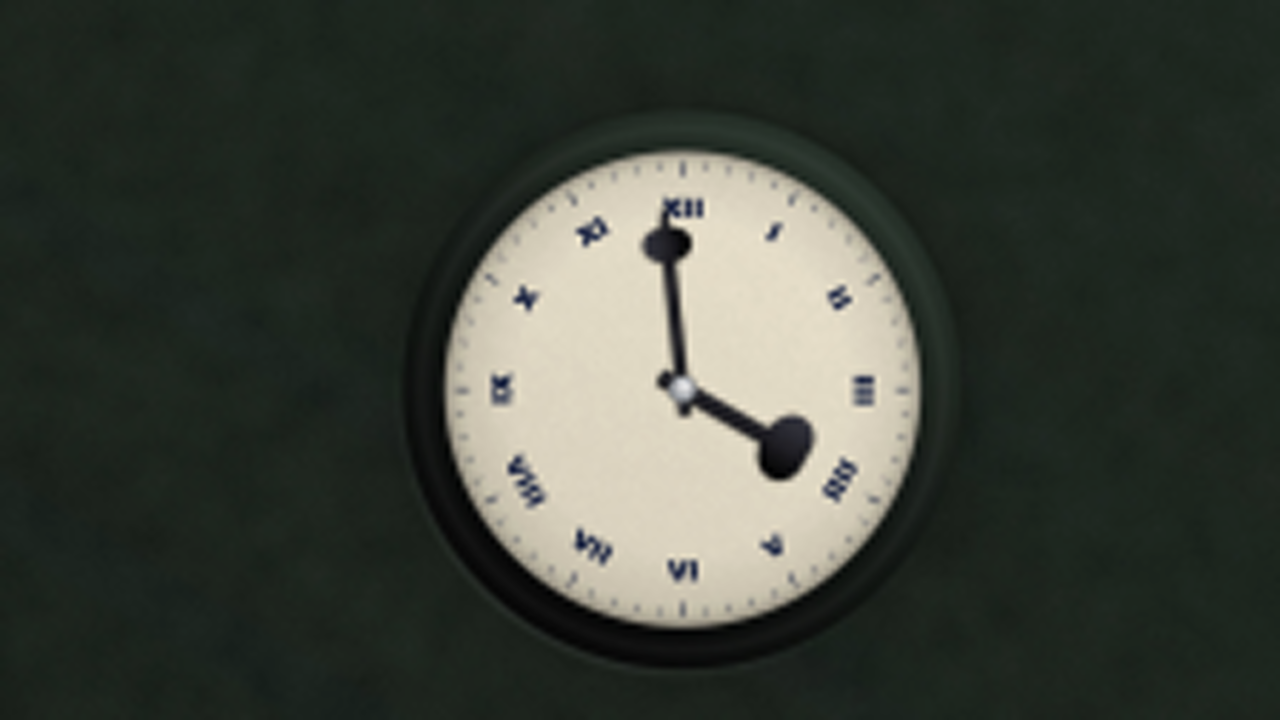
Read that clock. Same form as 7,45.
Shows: 3,59
